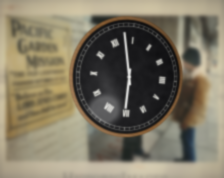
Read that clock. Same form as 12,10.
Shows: 7,03
